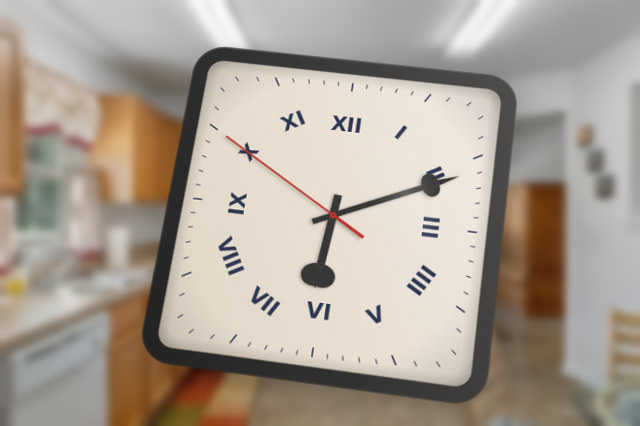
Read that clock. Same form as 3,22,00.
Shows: 6,10,50
